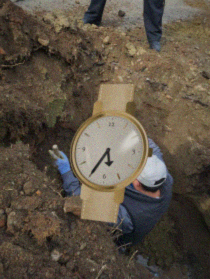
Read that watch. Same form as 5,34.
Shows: 5,35
